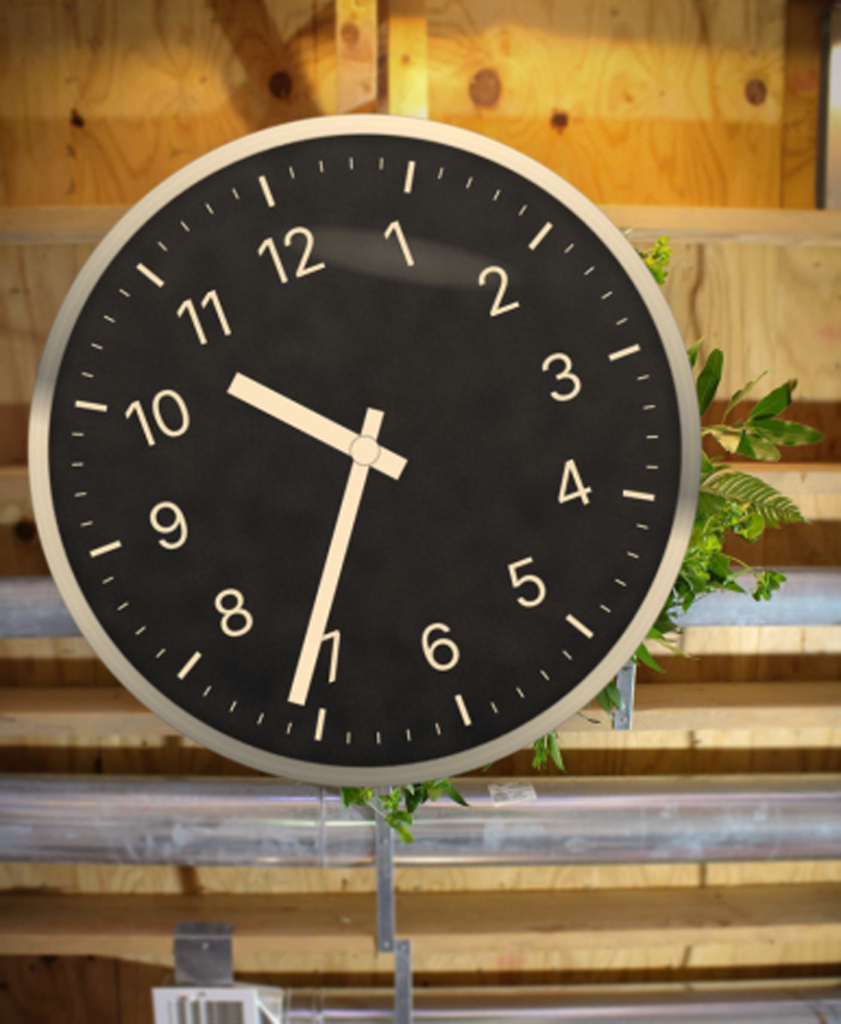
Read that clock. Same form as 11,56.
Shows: 10,36
